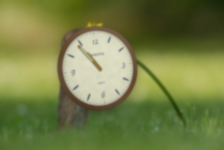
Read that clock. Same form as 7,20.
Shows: 10,54
